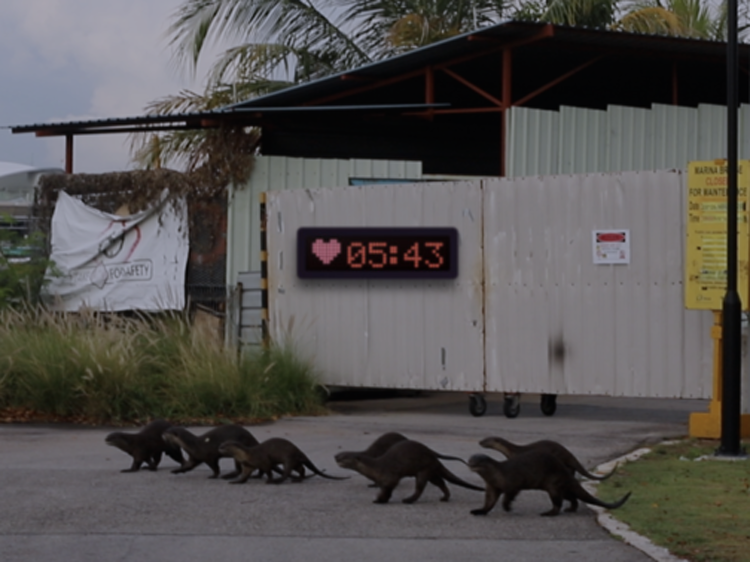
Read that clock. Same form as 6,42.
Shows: 5,43
